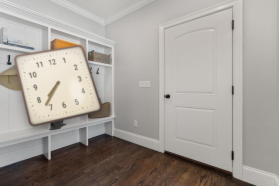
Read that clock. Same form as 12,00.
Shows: 7,37
